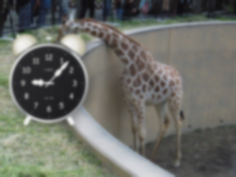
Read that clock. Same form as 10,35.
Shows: 9,07
